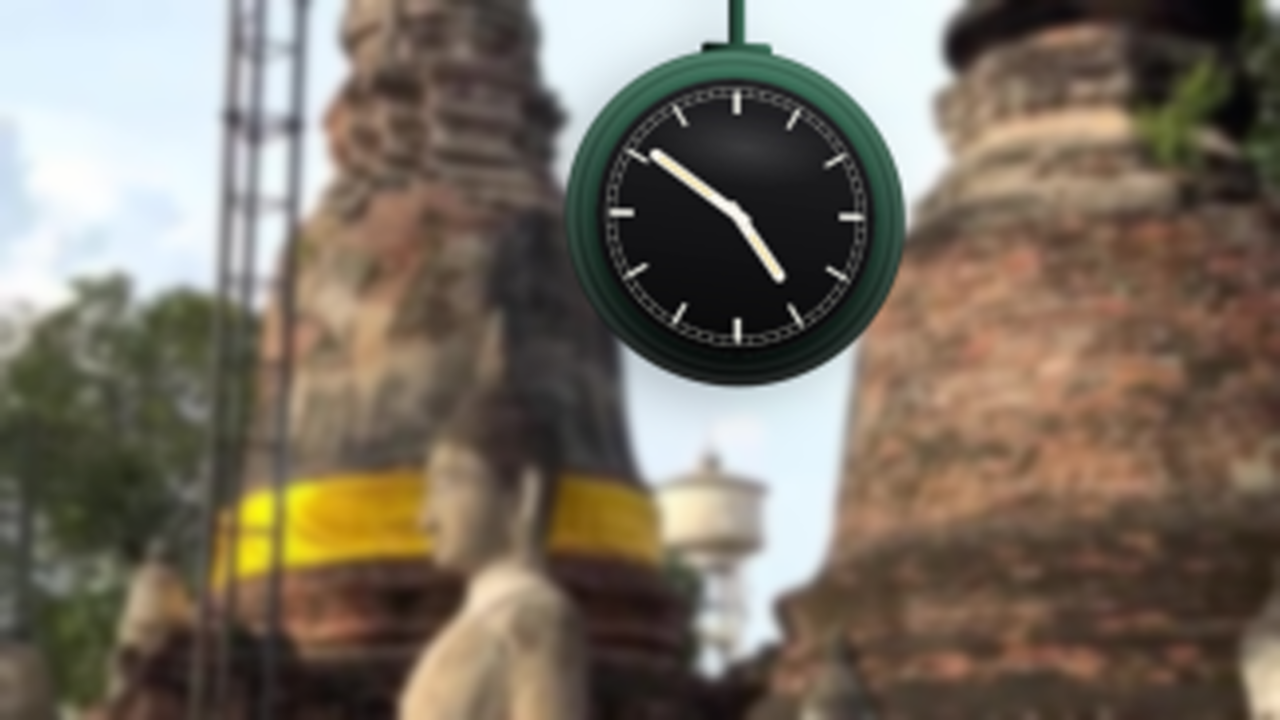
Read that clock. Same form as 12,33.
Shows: 4,51
